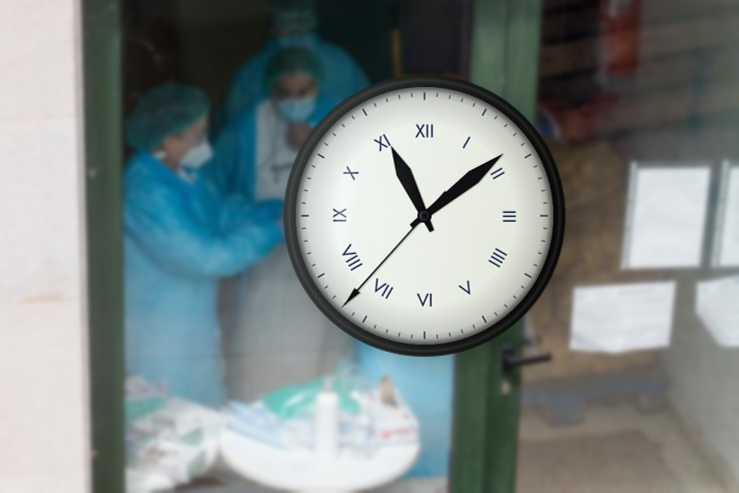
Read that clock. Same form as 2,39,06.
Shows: 11,08,37
